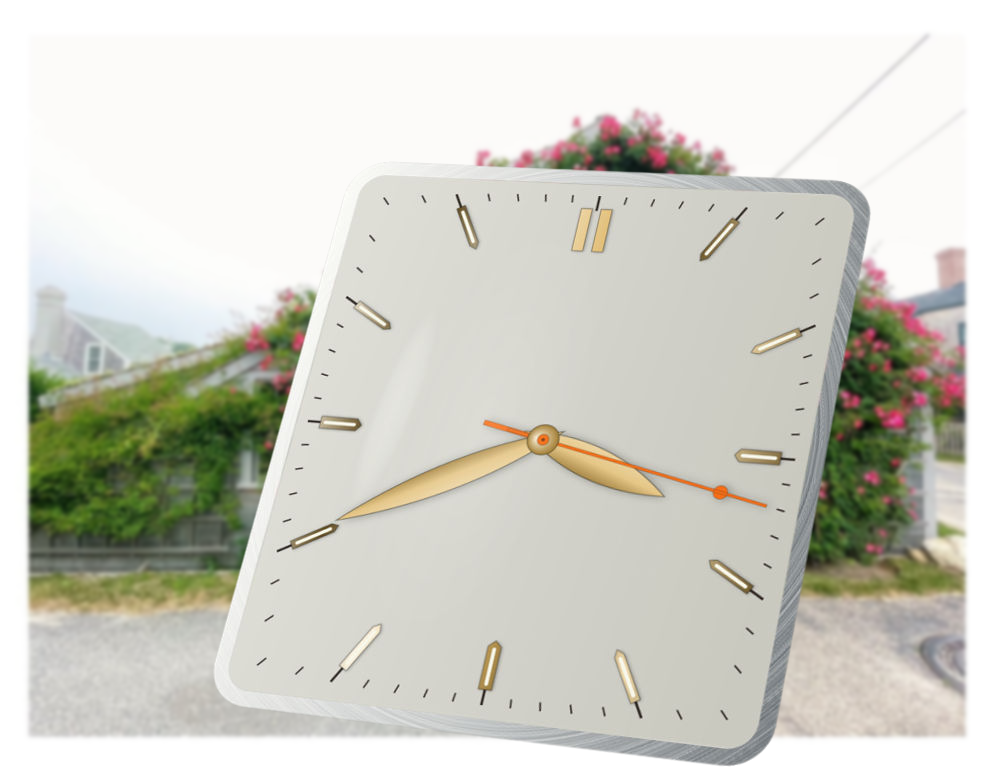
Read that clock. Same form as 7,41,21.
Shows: 3,40,17
